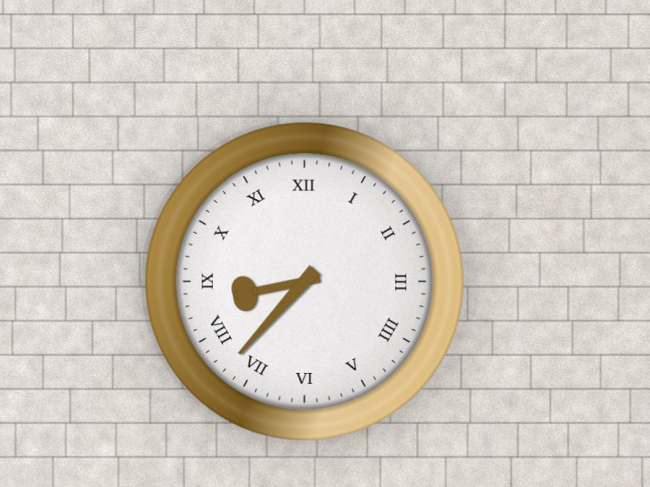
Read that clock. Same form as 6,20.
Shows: 8,37
